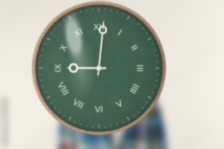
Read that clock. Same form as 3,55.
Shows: 9,01
